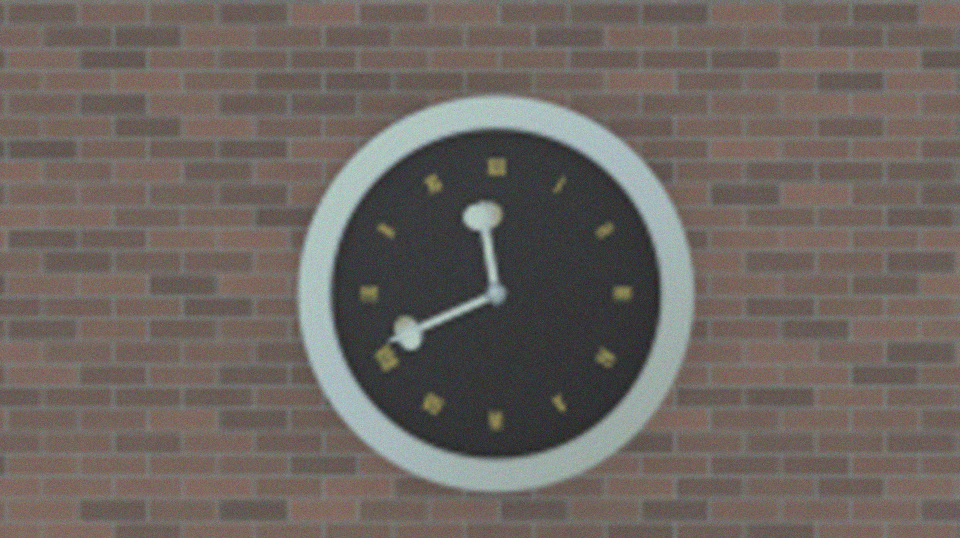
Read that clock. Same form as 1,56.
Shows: 11,41
